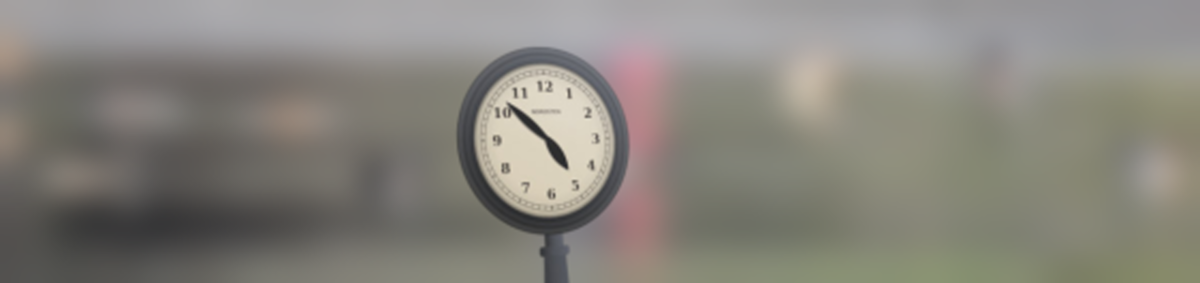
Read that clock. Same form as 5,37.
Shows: 4,52
